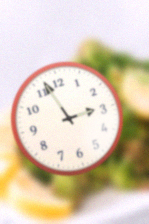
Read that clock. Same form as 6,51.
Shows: 2,57
